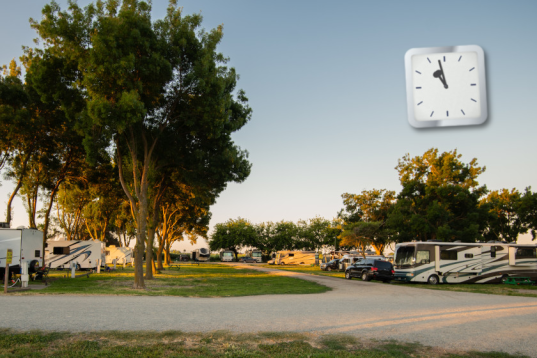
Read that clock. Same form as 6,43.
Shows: 10,58
